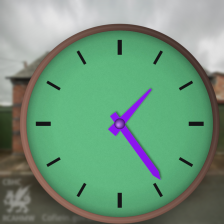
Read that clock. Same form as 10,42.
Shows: 1,24
